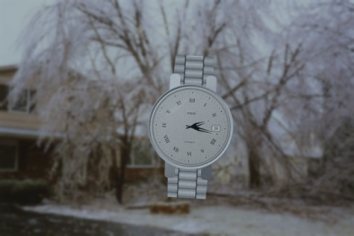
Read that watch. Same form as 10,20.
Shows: 2,17
